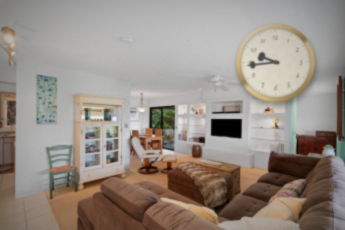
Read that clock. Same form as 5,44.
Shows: 9,44
